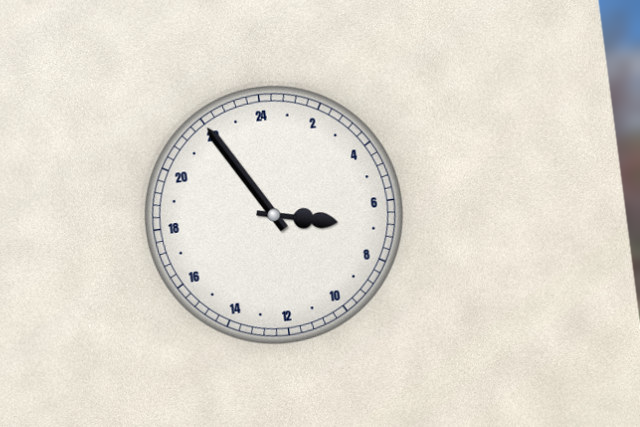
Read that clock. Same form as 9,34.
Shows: 6,55
